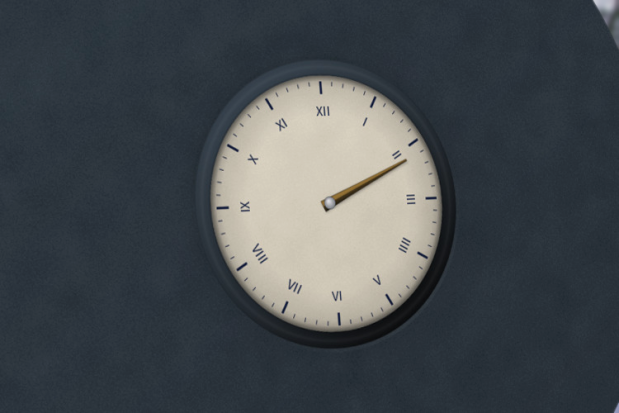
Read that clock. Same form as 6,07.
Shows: 2,11
